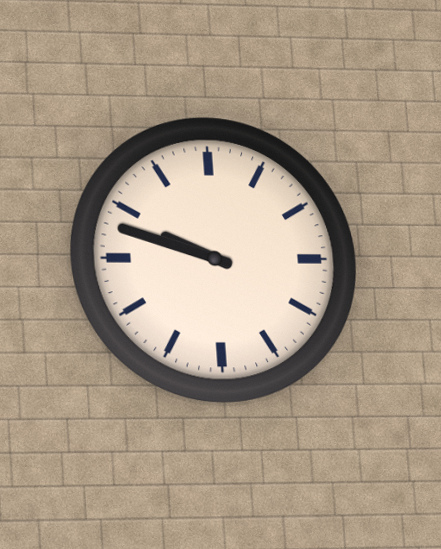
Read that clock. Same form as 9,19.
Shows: 9,48
